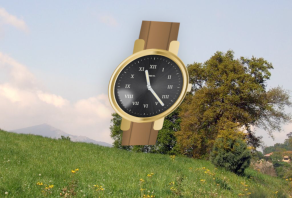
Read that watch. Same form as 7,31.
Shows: 11,23
